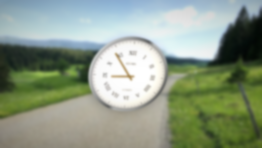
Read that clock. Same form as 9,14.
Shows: 8,54
